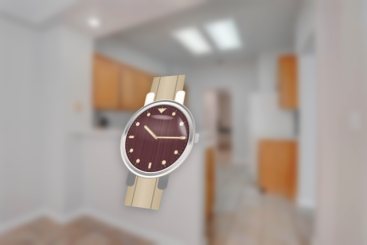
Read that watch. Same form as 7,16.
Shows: 10,15
